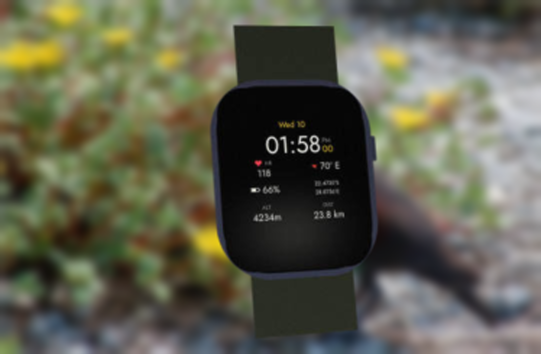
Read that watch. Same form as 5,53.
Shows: 1,58
